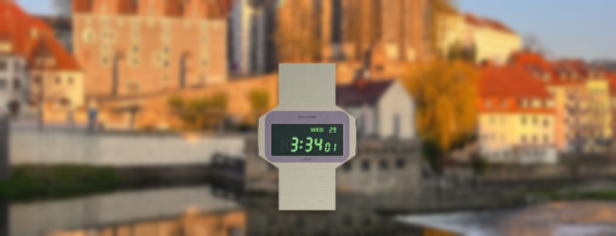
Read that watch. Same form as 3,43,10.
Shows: 3,34,01
